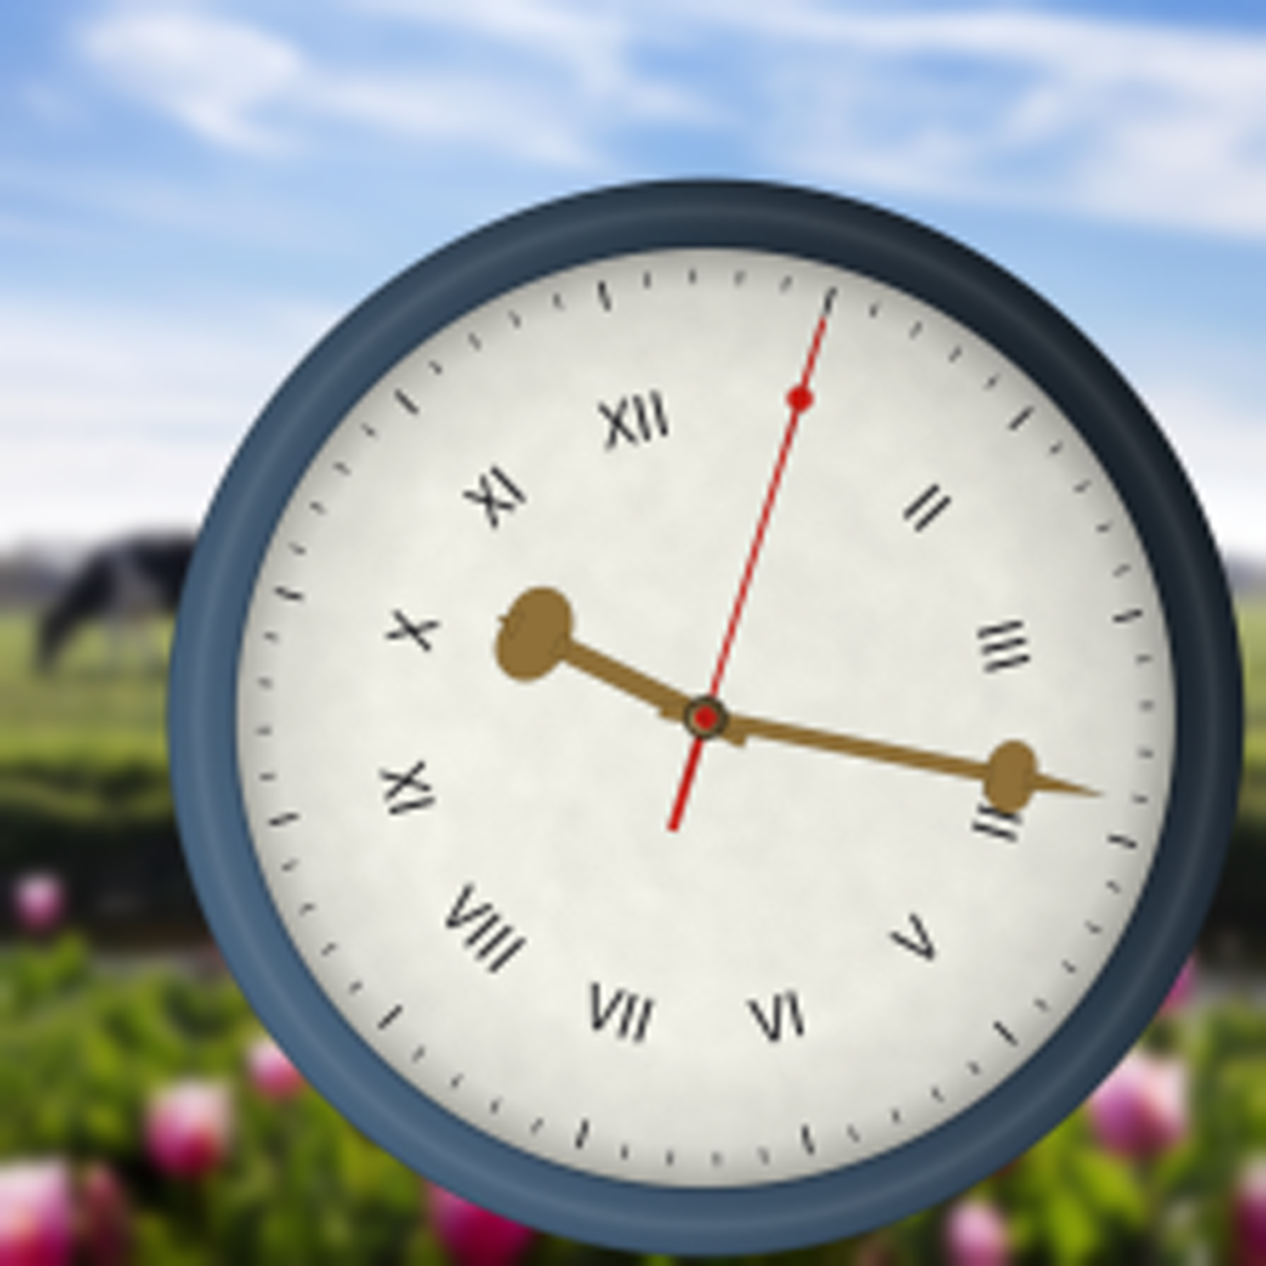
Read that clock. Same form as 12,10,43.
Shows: 10,19,05
